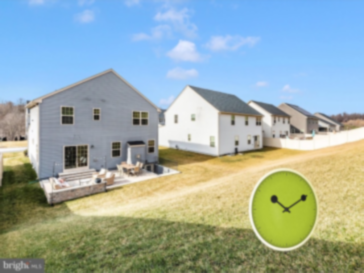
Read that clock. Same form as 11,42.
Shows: 10,10
